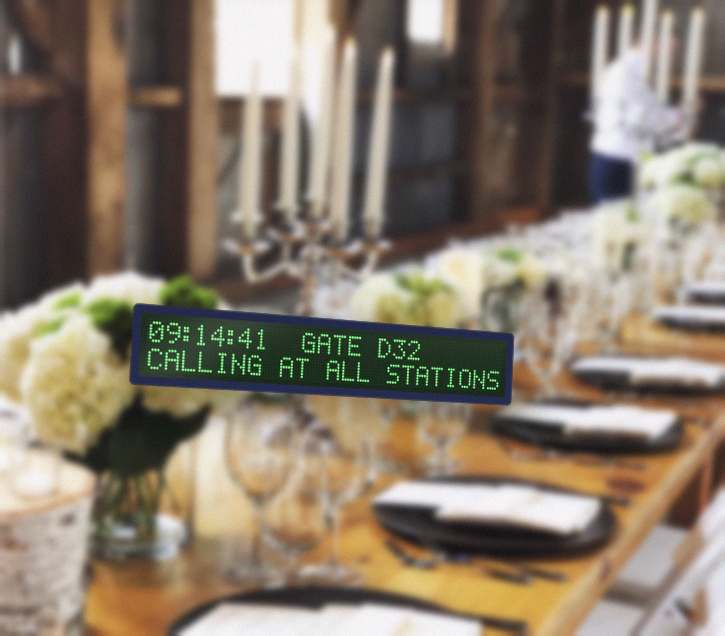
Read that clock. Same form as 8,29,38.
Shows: 9,14,41
